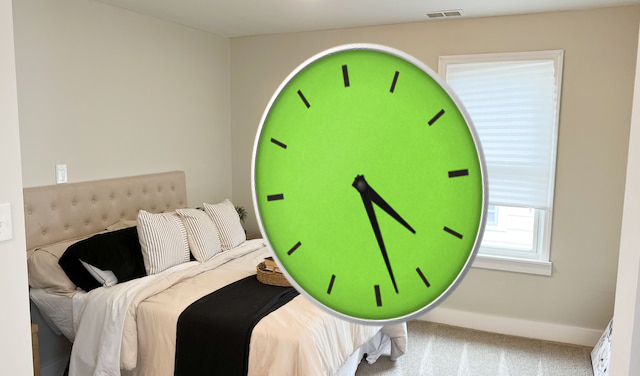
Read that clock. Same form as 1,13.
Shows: 4,28
